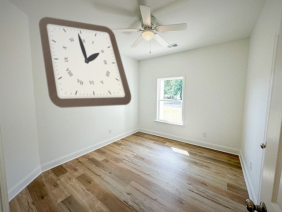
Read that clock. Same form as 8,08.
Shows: 1,59
